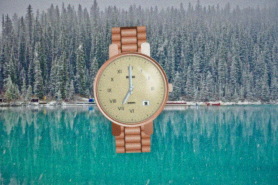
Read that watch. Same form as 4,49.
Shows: 7,00
